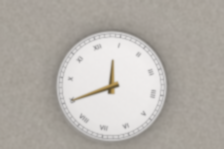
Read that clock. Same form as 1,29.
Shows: 12,45
